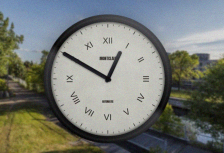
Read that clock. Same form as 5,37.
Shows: 12,50
